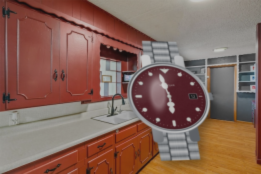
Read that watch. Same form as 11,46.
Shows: 5,58
